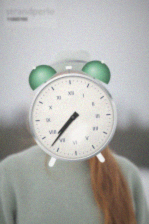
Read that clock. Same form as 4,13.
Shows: 7,37
